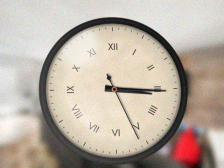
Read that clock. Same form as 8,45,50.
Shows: 3,15,26
